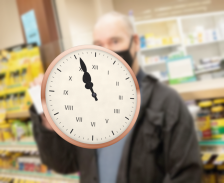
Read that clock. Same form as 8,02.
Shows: 10,56
